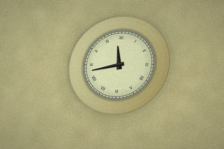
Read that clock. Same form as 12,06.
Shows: 11,43
